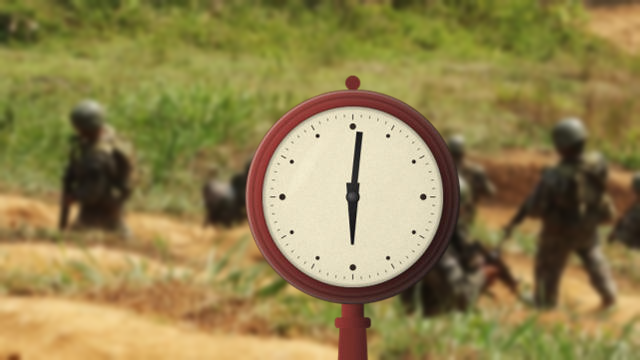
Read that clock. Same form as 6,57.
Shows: 6,01
